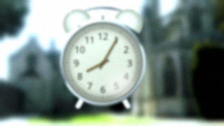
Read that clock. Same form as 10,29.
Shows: 8,05
